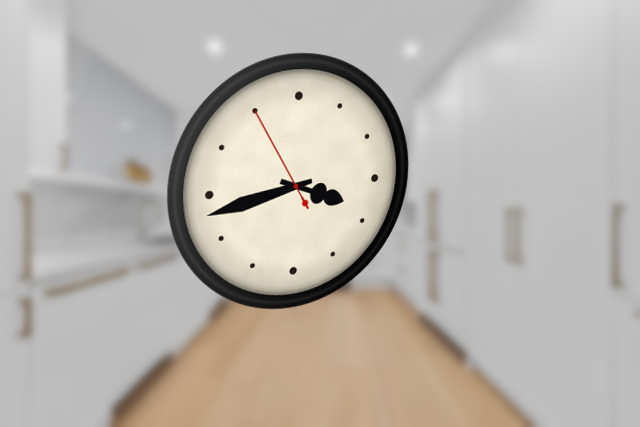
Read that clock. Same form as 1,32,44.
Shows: 3,42,55
